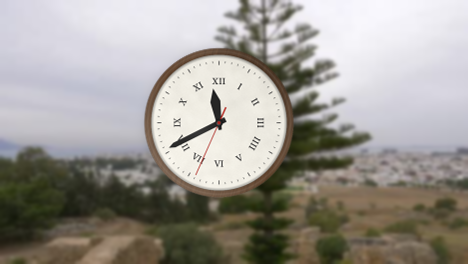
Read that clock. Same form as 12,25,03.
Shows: 11,40,34
